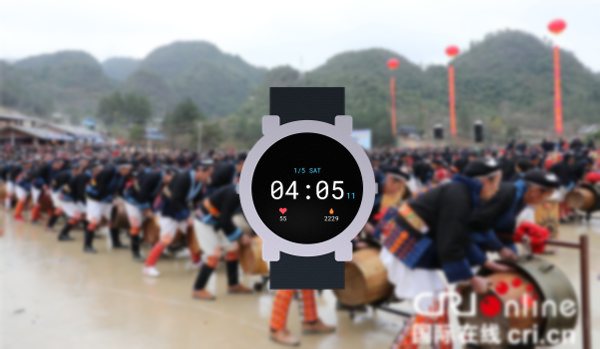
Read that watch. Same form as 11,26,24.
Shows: 4,05,11
